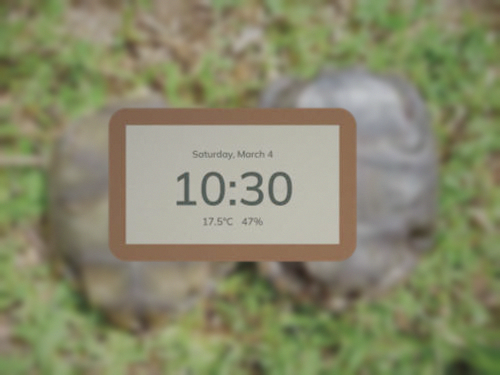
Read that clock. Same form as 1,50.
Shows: 10,30
